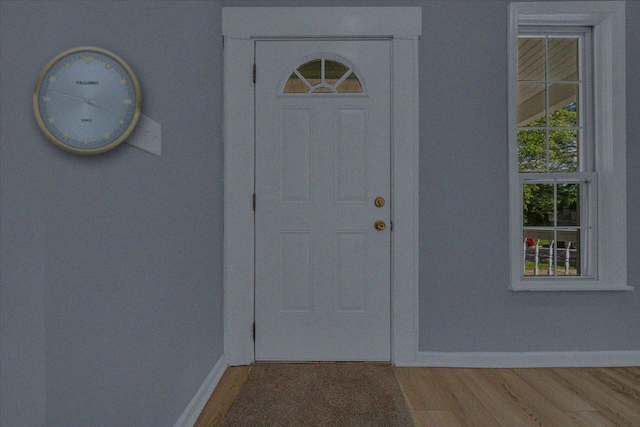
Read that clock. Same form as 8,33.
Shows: 3,47
